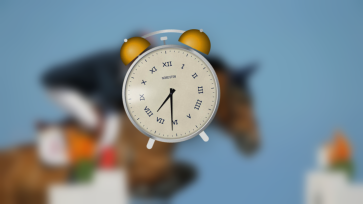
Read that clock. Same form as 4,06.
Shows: 7,31
